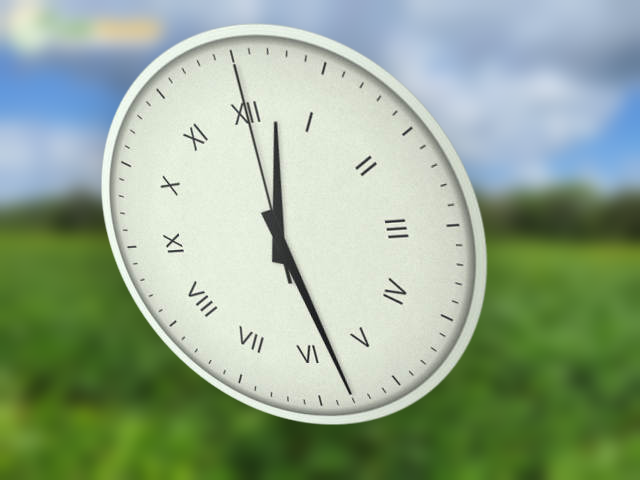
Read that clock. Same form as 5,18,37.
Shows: 12,28,00
